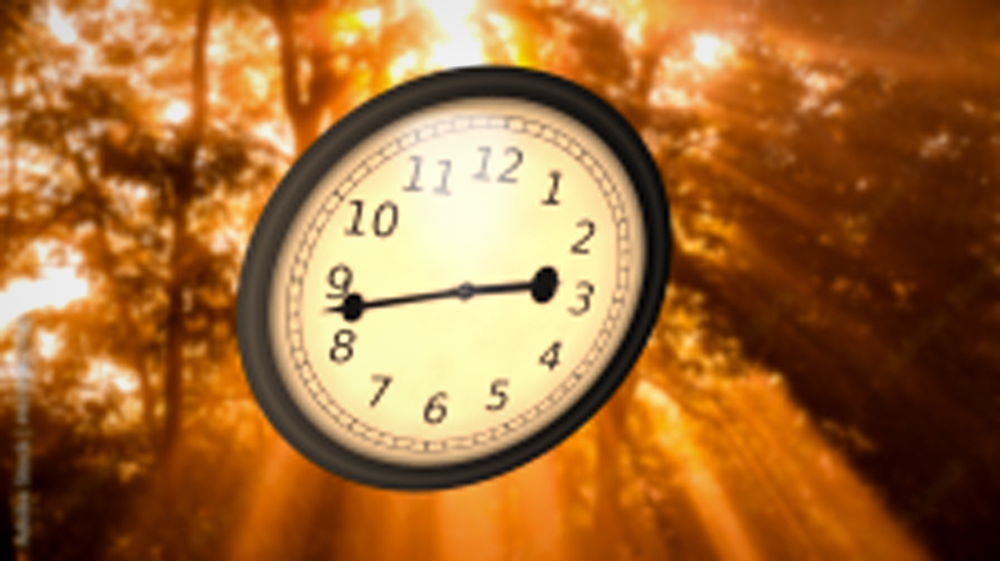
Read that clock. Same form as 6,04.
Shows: 2,43
